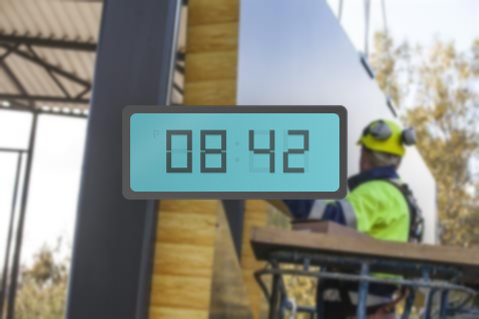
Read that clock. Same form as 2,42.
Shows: 8,42
